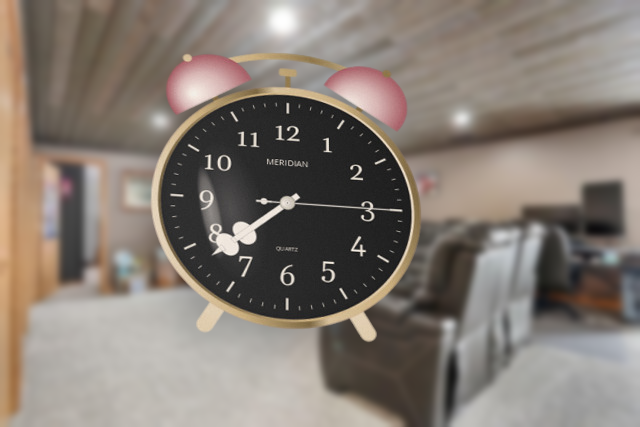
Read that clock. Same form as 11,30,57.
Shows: 7,38,15
